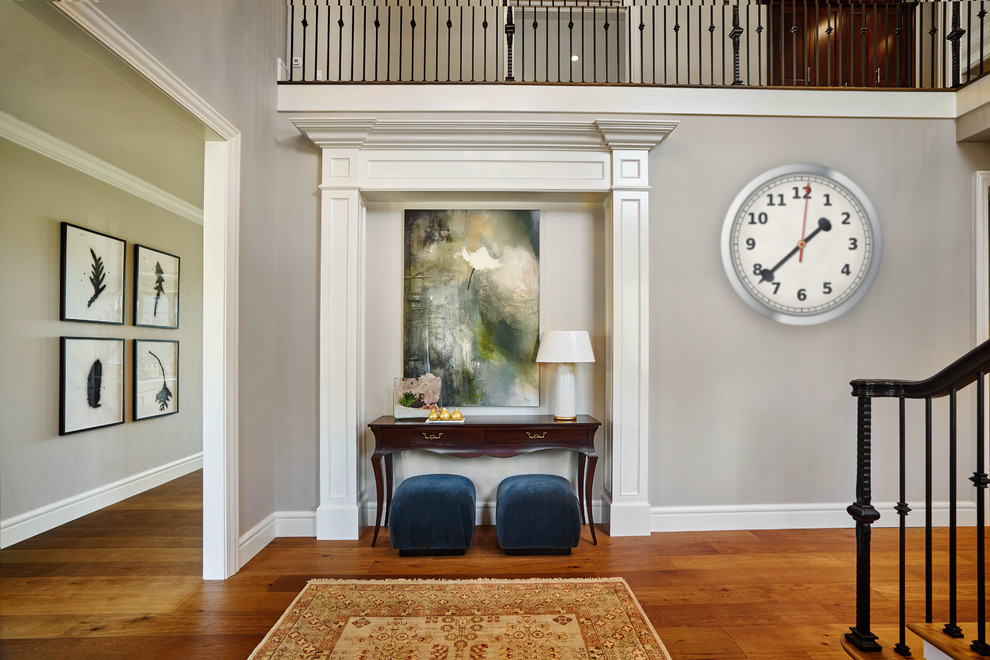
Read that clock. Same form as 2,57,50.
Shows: 1,38,01
